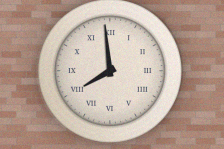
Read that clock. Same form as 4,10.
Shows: 7,59
